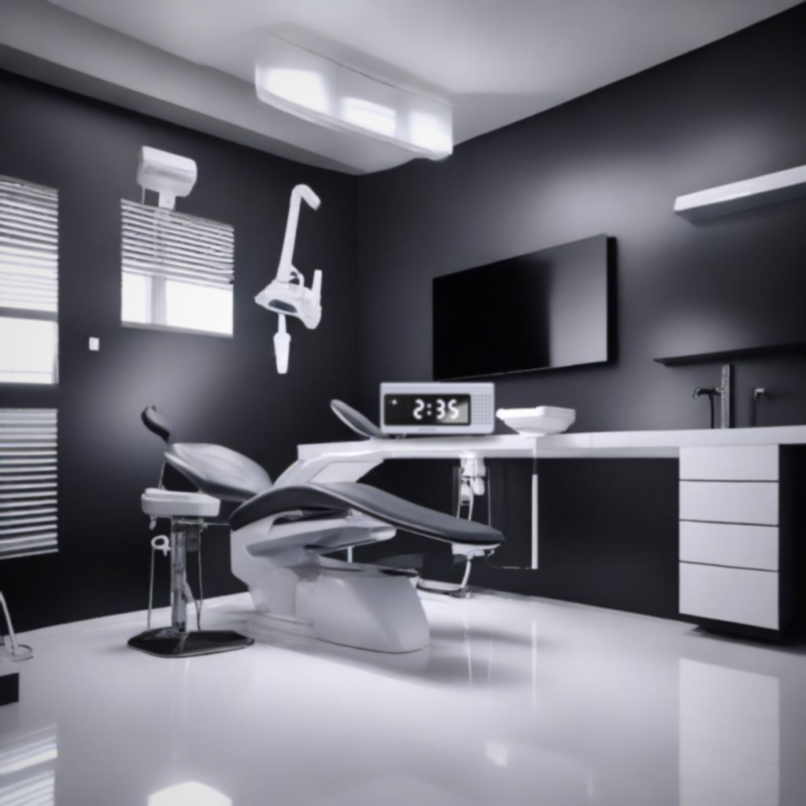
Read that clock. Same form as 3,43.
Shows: 2,35
